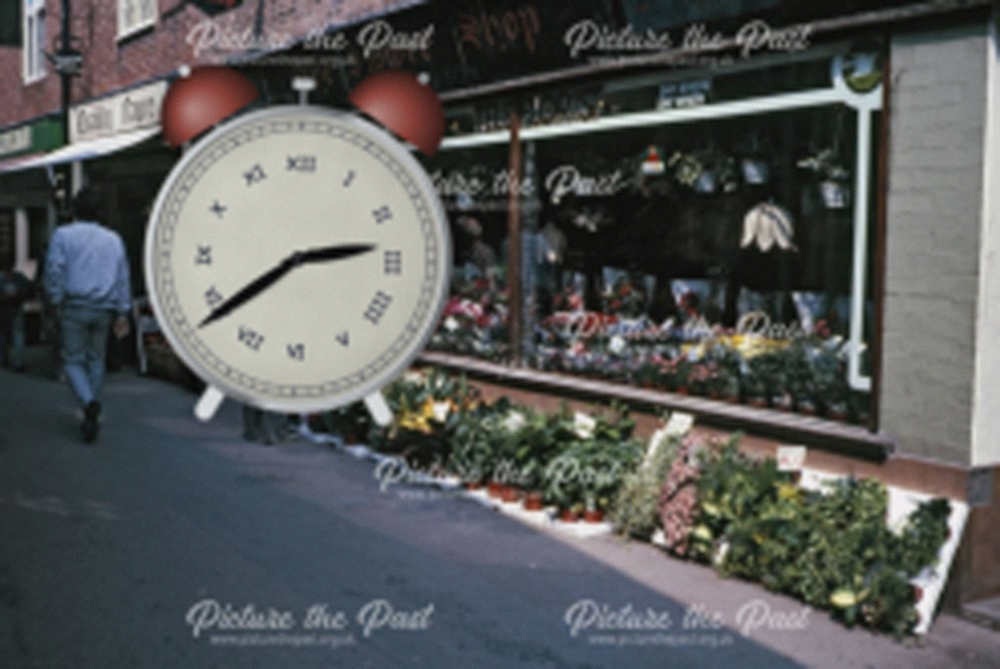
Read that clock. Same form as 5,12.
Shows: 2,39
